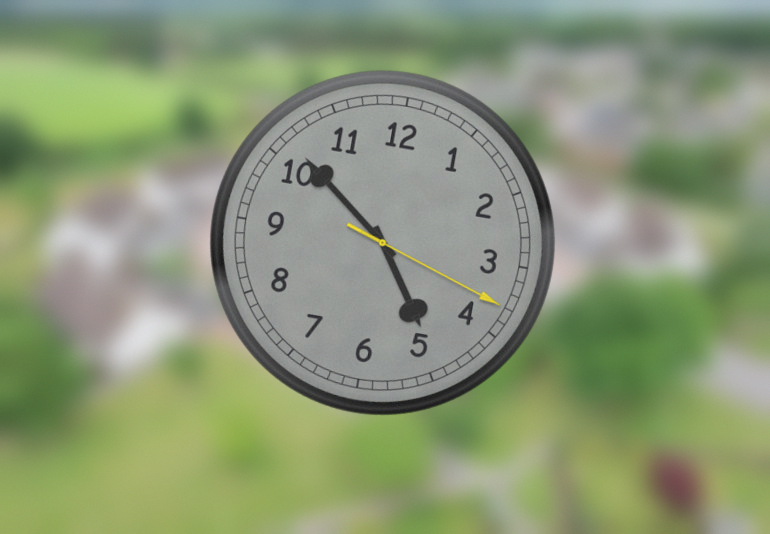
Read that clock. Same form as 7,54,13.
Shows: 4,51,18
